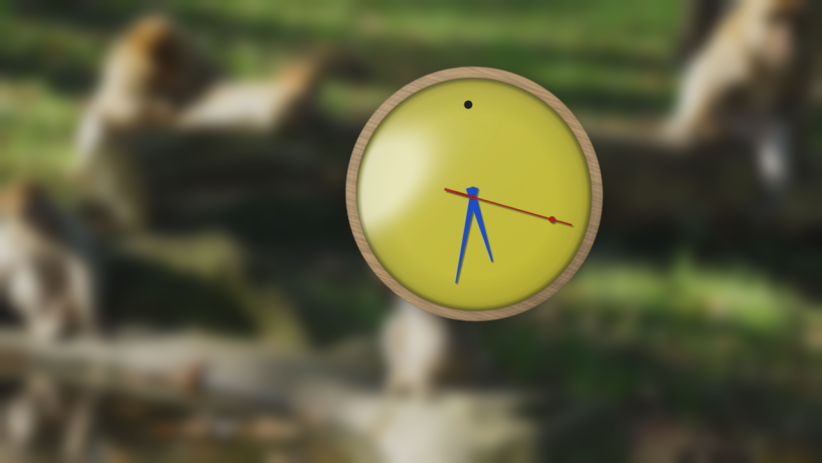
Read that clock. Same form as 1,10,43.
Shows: 5,32,18
